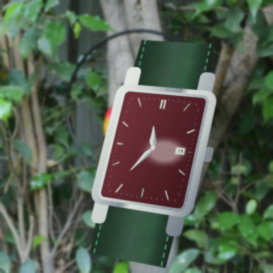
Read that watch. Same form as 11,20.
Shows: 11,36
